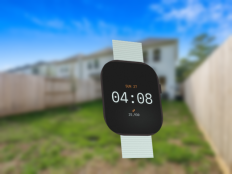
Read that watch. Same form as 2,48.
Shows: 4,08
